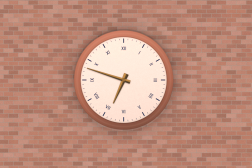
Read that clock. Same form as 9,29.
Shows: 6,48
